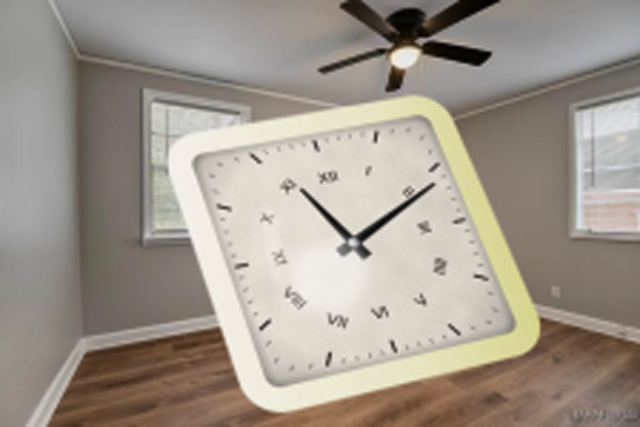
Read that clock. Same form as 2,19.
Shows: 11,11
